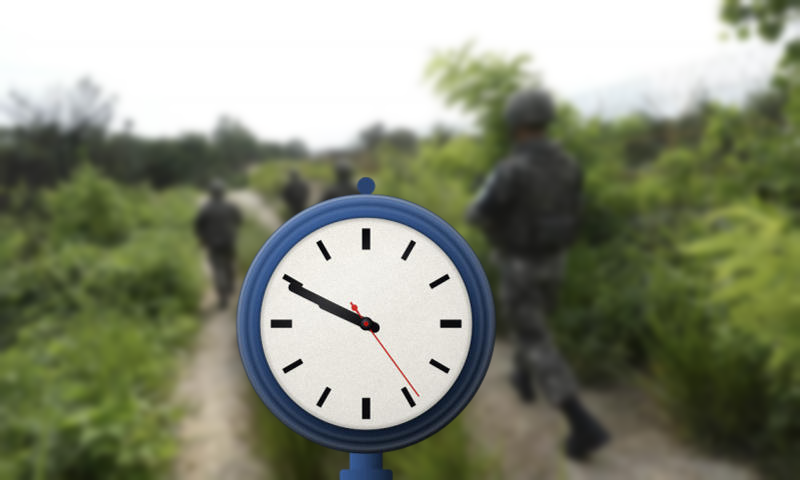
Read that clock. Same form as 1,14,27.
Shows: 9,49,24
